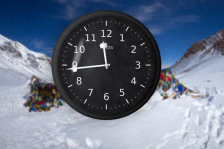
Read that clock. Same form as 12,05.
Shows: 11,44
